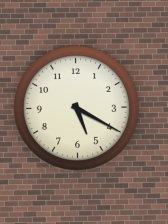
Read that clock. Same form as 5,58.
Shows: 5,20
